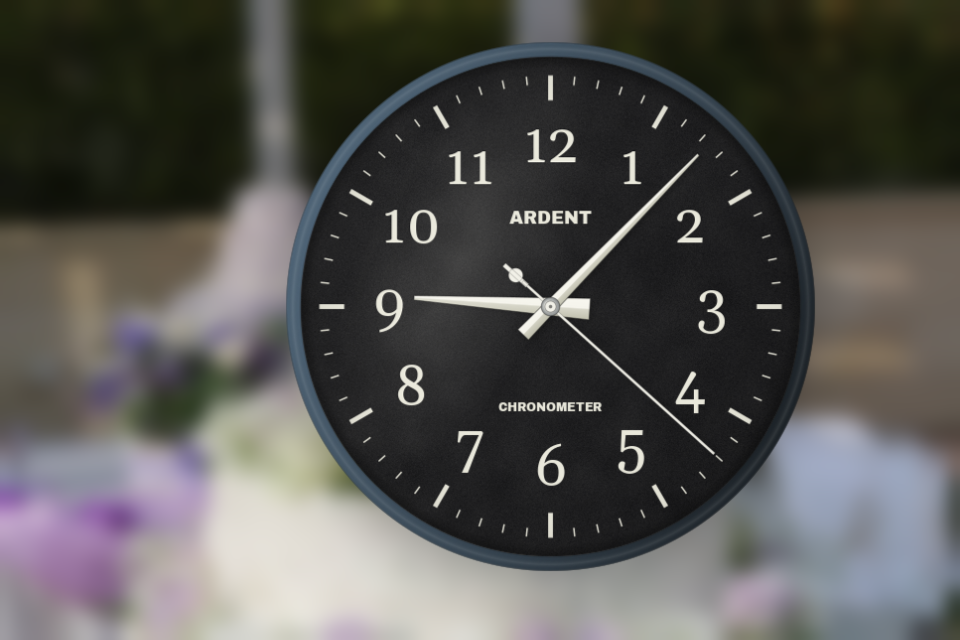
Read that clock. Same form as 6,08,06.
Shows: 9,07,22
